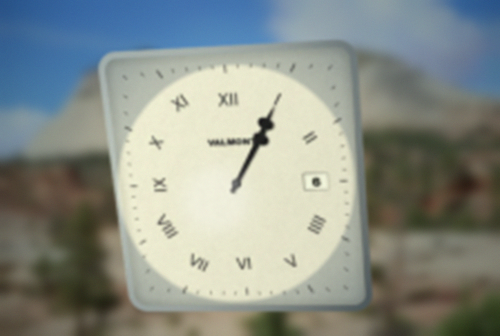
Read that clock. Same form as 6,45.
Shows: 1,05
